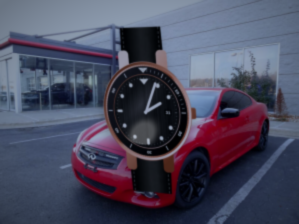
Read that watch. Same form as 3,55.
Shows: 2,04
